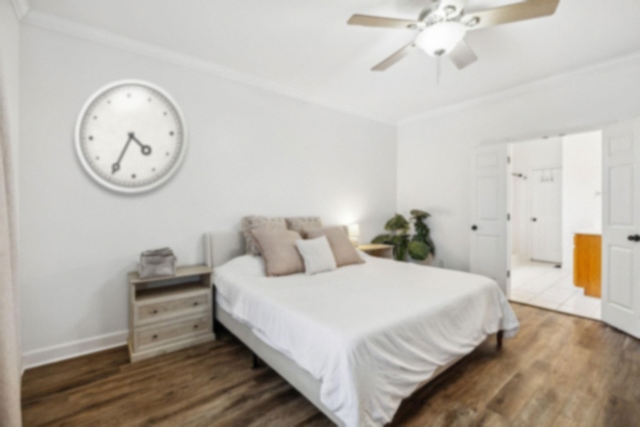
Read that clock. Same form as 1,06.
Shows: 4,35
